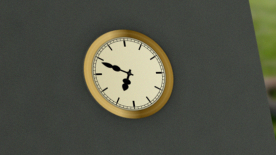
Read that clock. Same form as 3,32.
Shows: 6,49
